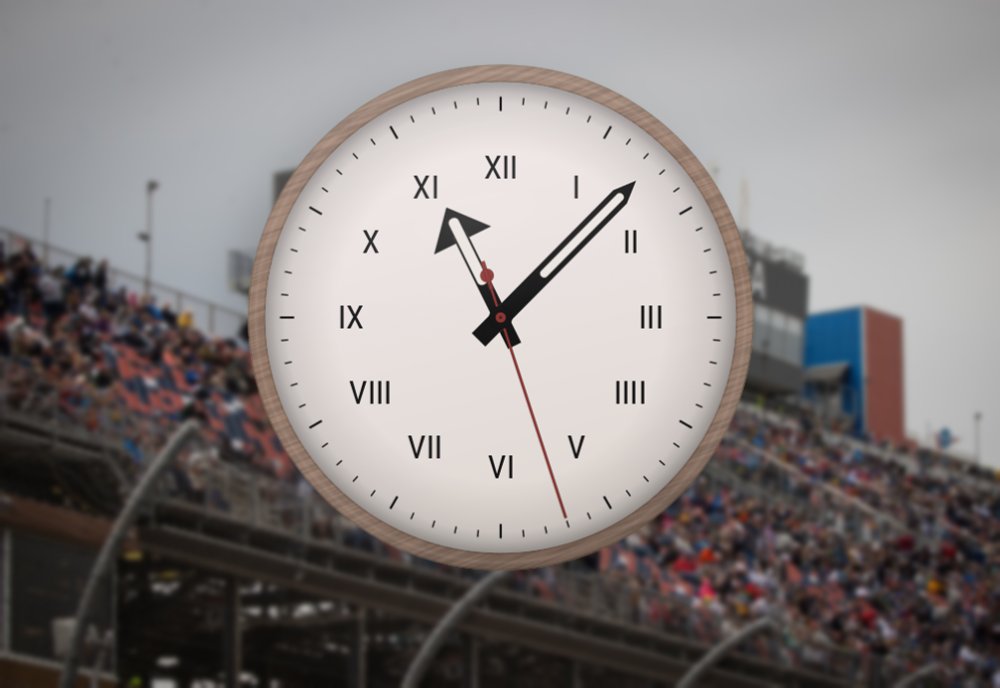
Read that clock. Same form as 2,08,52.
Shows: 11,07,27
